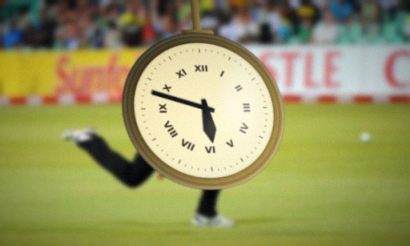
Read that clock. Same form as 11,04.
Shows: 5,48
